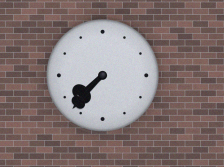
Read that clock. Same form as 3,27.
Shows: 7,37
